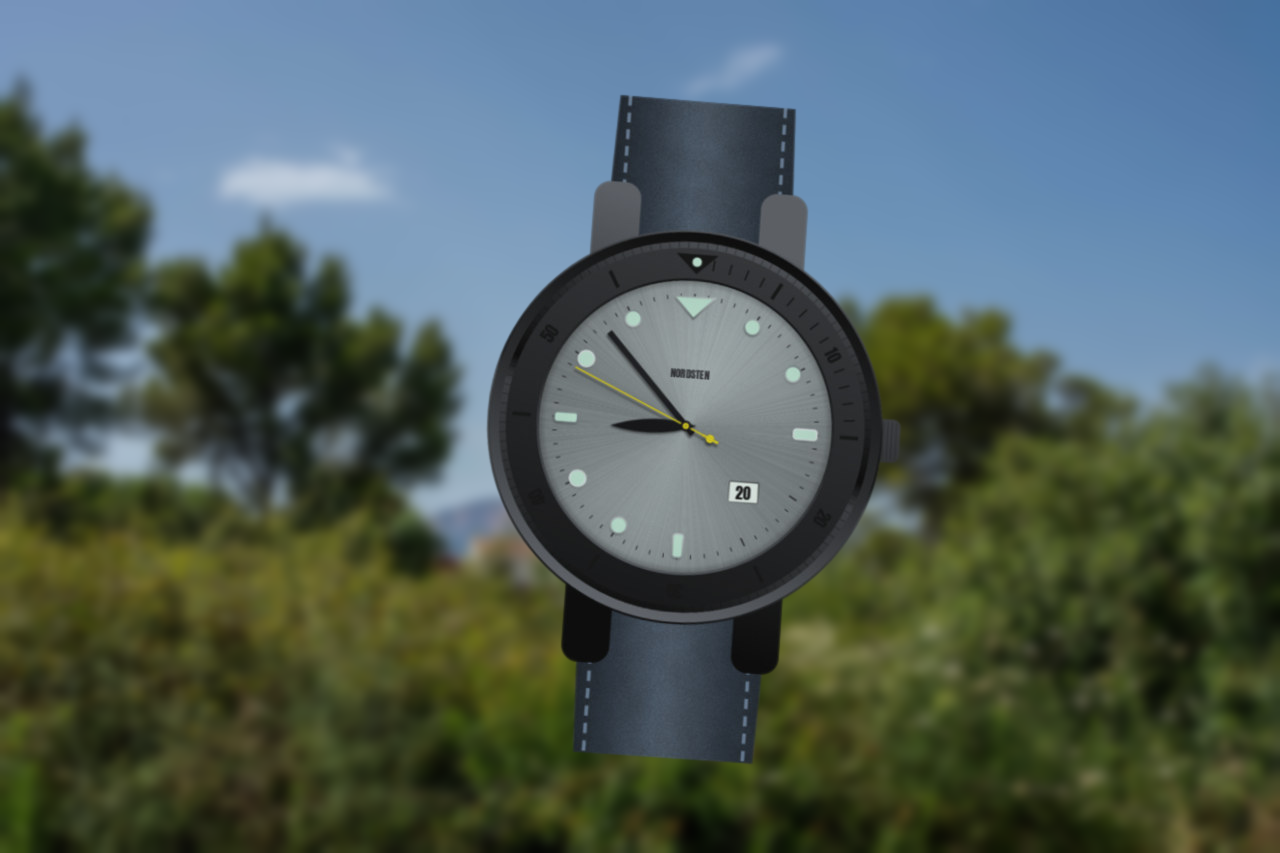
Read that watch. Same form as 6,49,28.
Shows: 8,52,49
